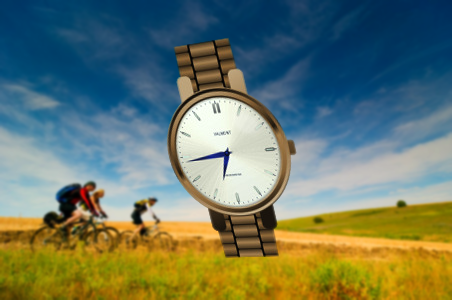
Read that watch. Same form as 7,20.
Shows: 6,44
